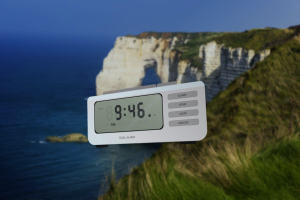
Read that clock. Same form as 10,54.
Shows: 9,46
